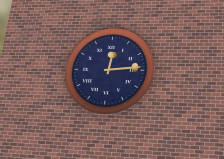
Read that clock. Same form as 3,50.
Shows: 12,14
